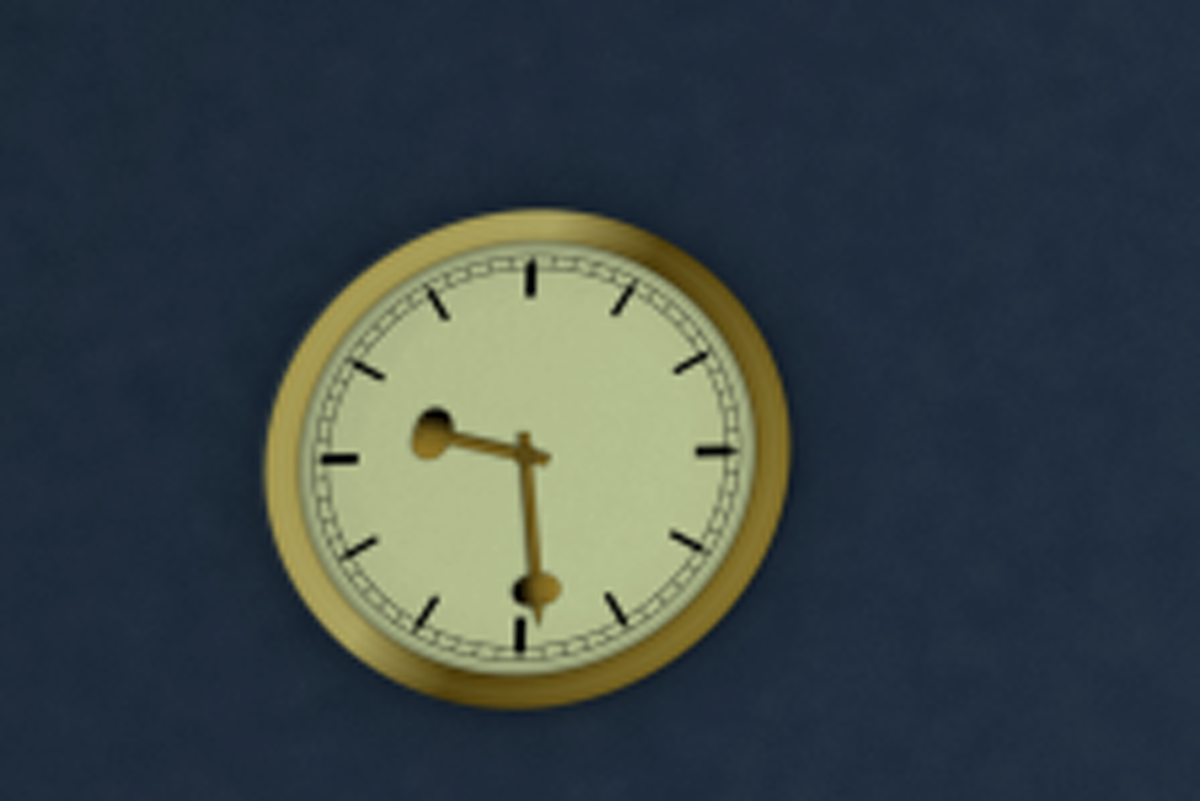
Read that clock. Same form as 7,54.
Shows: 9,29
